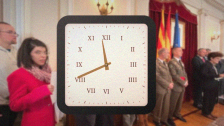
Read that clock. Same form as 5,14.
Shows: 11,41
